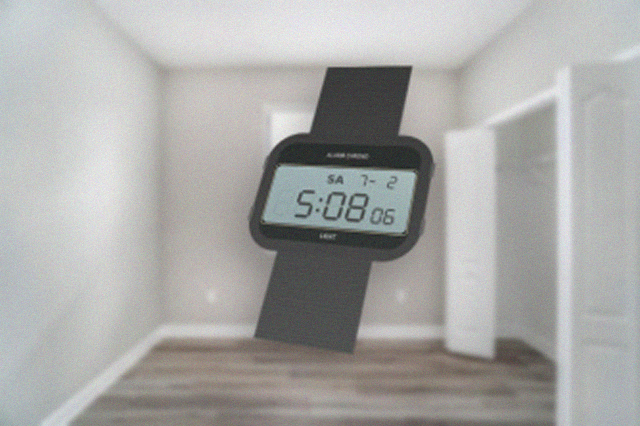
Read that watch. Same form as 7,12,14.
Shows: 5,08,06
